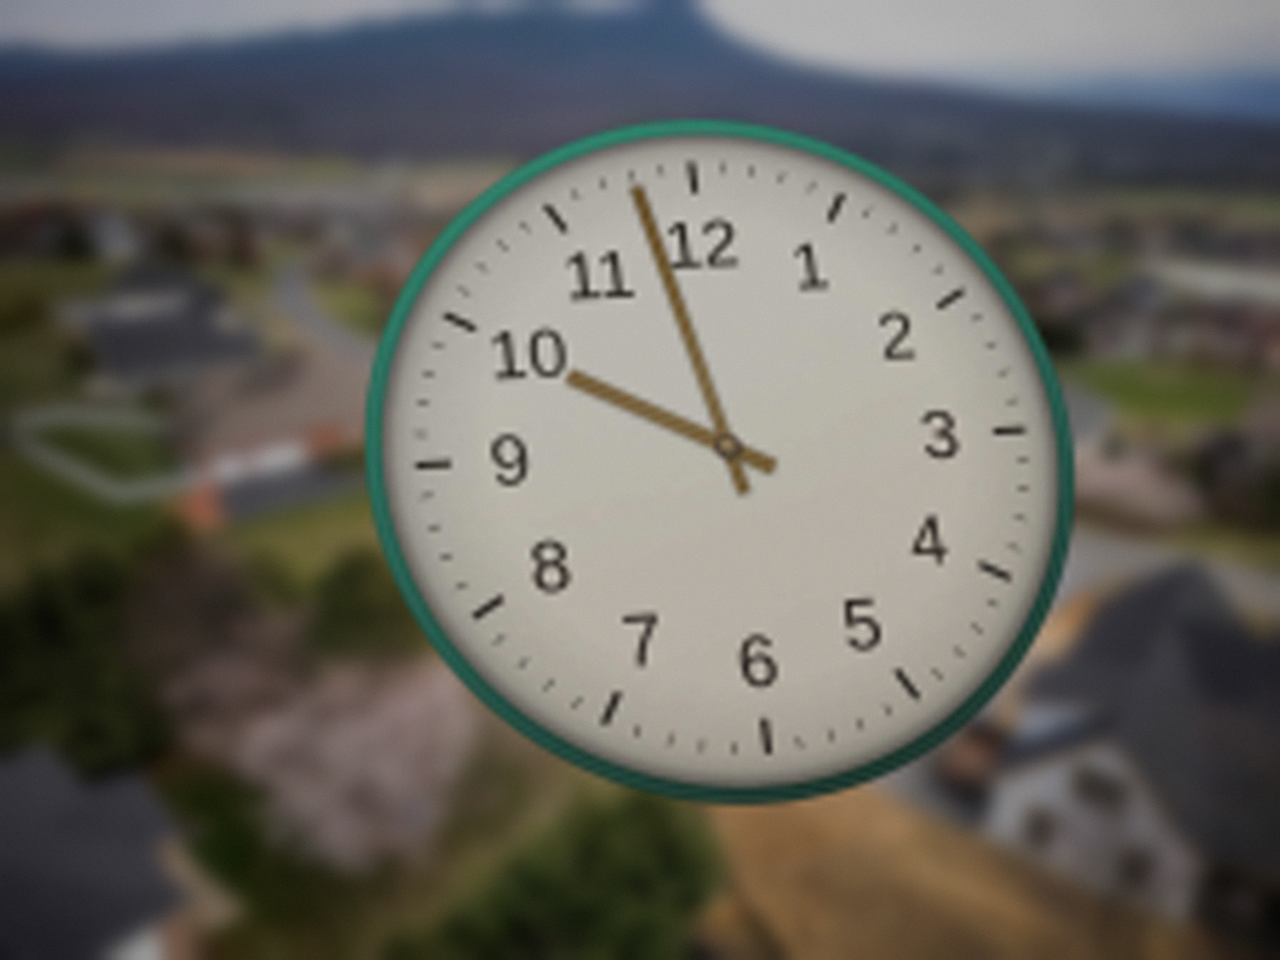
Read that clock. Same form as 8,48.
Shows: 9,58
